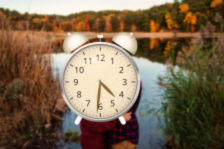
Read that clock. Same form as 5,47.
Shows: 4,31
